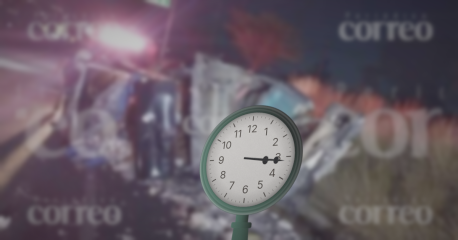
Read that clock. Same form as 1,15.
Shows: 3,16
